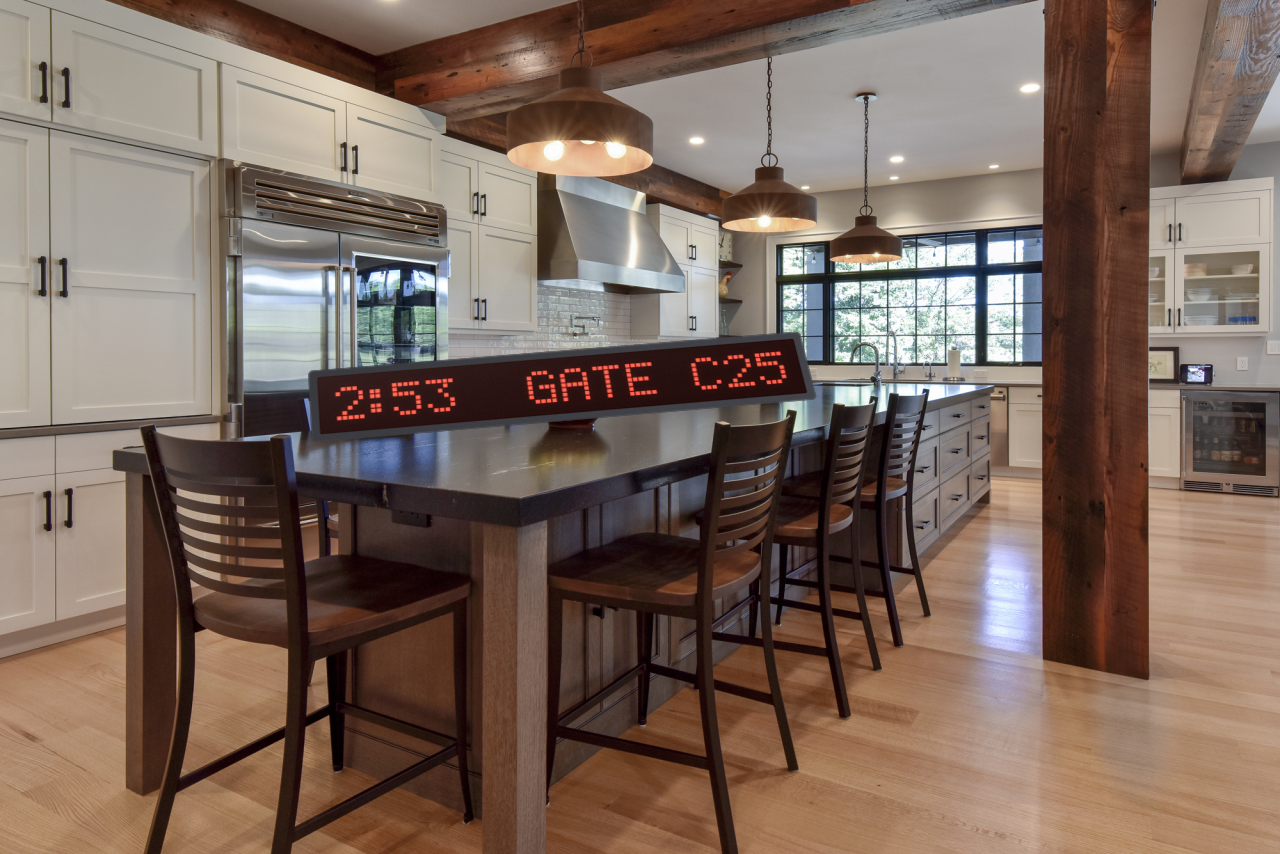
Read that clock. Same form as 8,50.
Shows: 2,53
